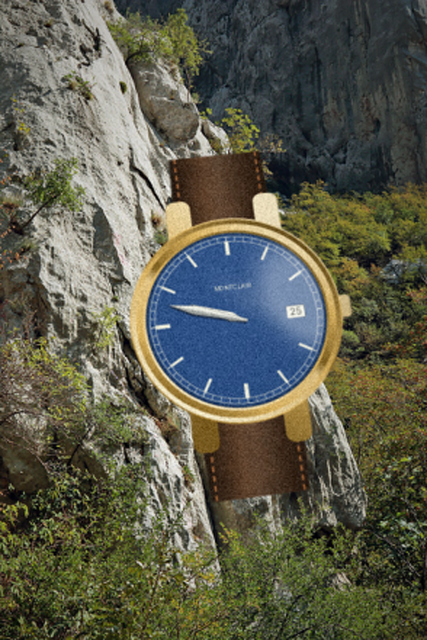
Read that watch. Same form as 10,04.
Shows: 9,48
